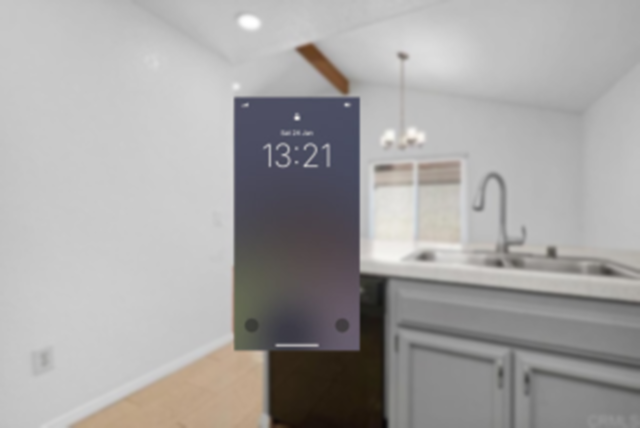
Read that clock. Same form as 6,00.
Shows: 13,21
